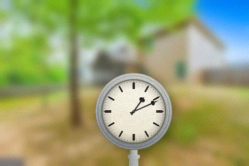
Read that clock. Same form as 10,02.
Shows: 1,11
